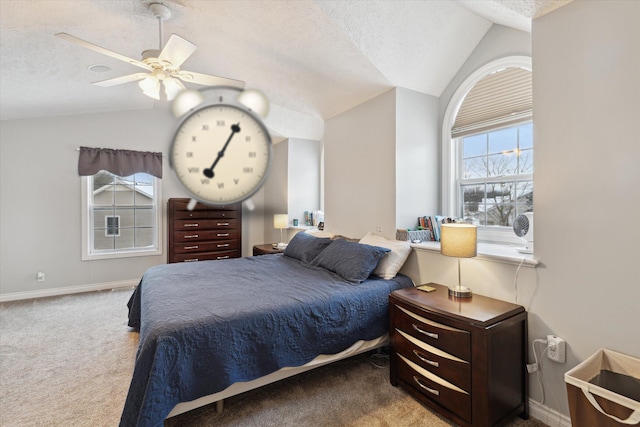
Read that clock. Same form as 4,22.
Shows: 7,05
